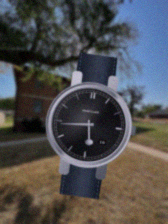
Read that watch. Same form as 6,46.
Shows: 5,44
